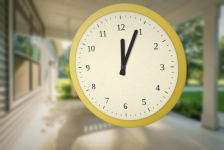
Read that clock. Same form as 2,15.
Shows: 12,04
